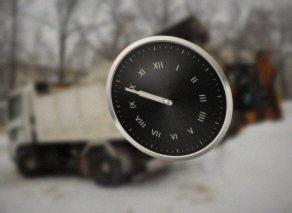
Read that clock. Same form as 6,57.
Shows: 9,49
